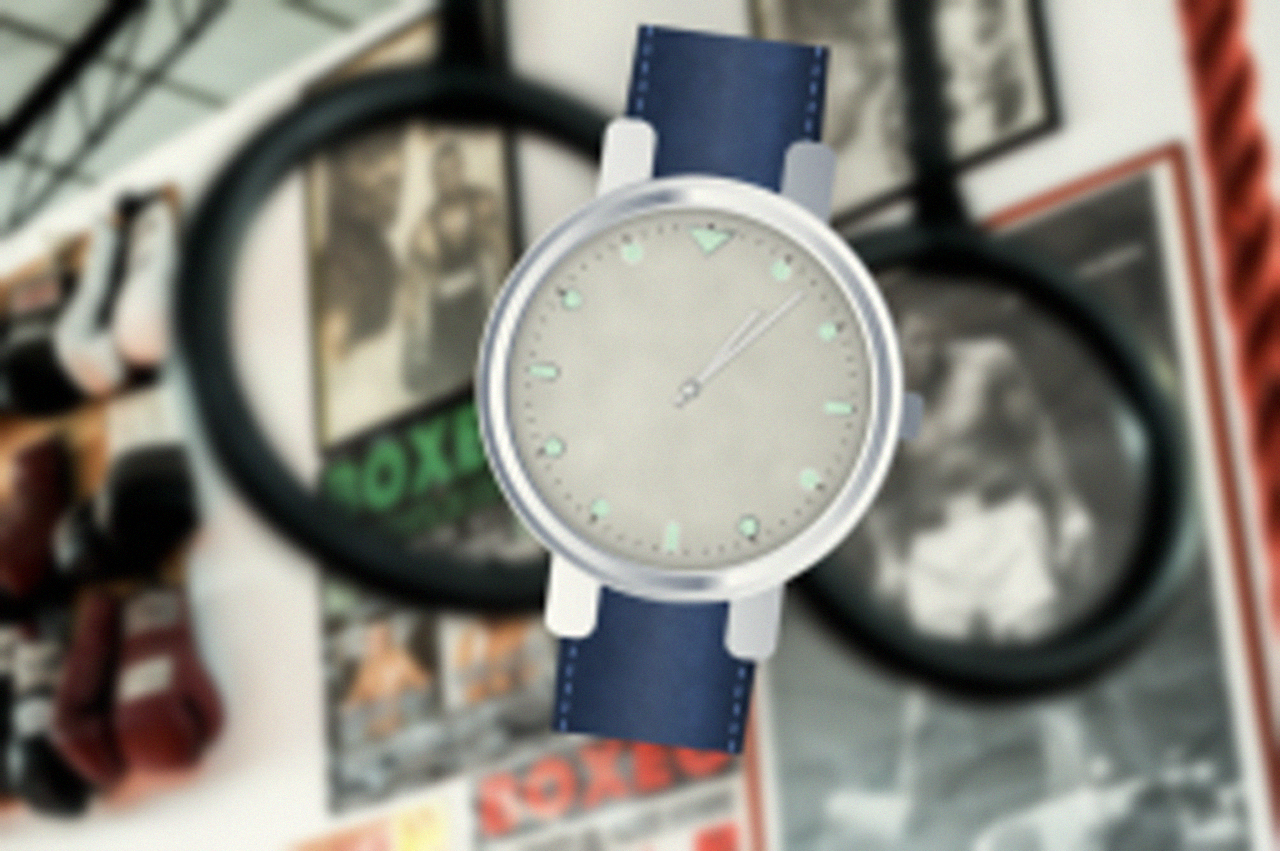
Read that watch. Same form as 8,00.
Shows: 1,07
